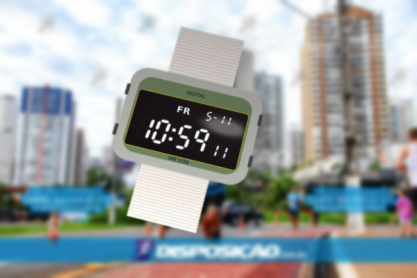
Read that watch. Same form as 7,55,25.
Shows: 10,59,11
